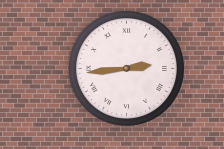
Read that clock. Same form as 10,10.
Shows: 2,44
